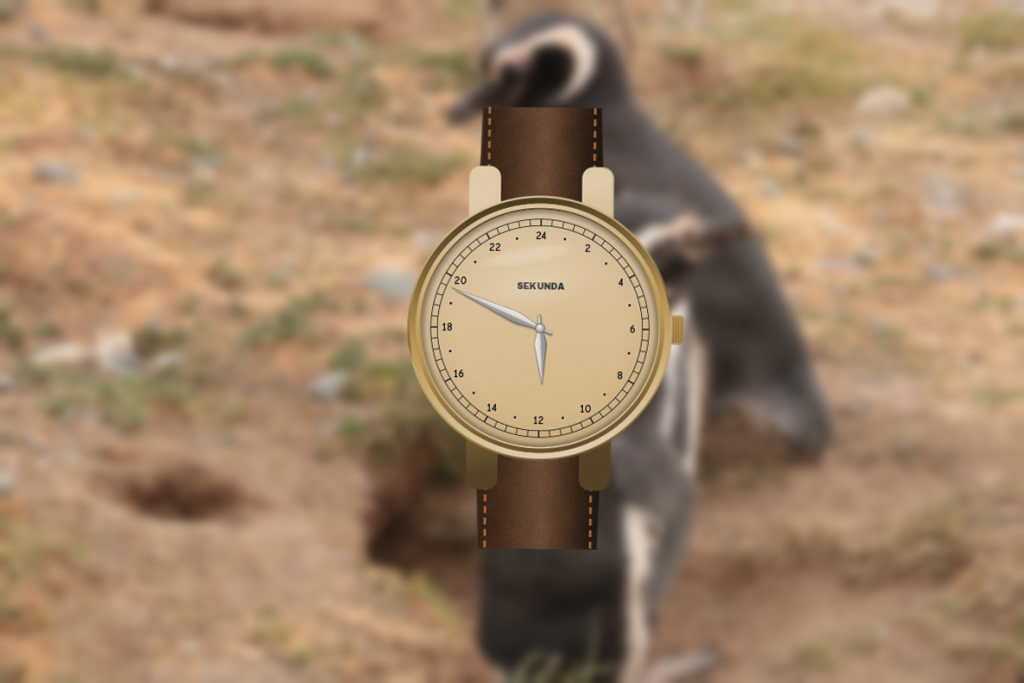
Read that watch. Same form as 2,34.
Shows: 11,49
